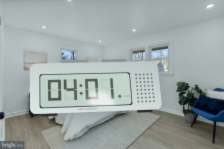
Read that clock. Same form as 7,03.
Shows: 4,01
